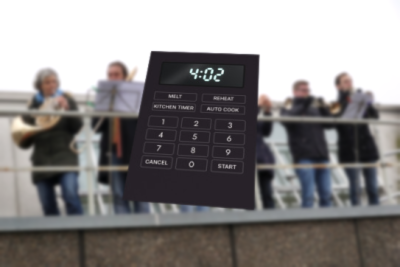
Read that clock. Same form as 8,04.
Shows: 4,02
